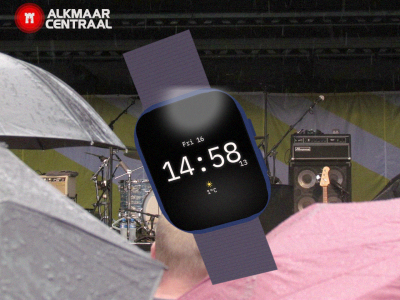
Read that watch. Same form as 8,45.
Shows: 14,58
